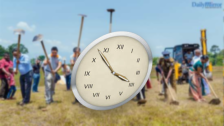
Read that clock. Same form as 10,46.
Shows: 3,53
